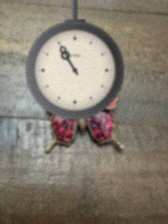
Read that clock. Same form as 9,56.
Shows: 10,55
